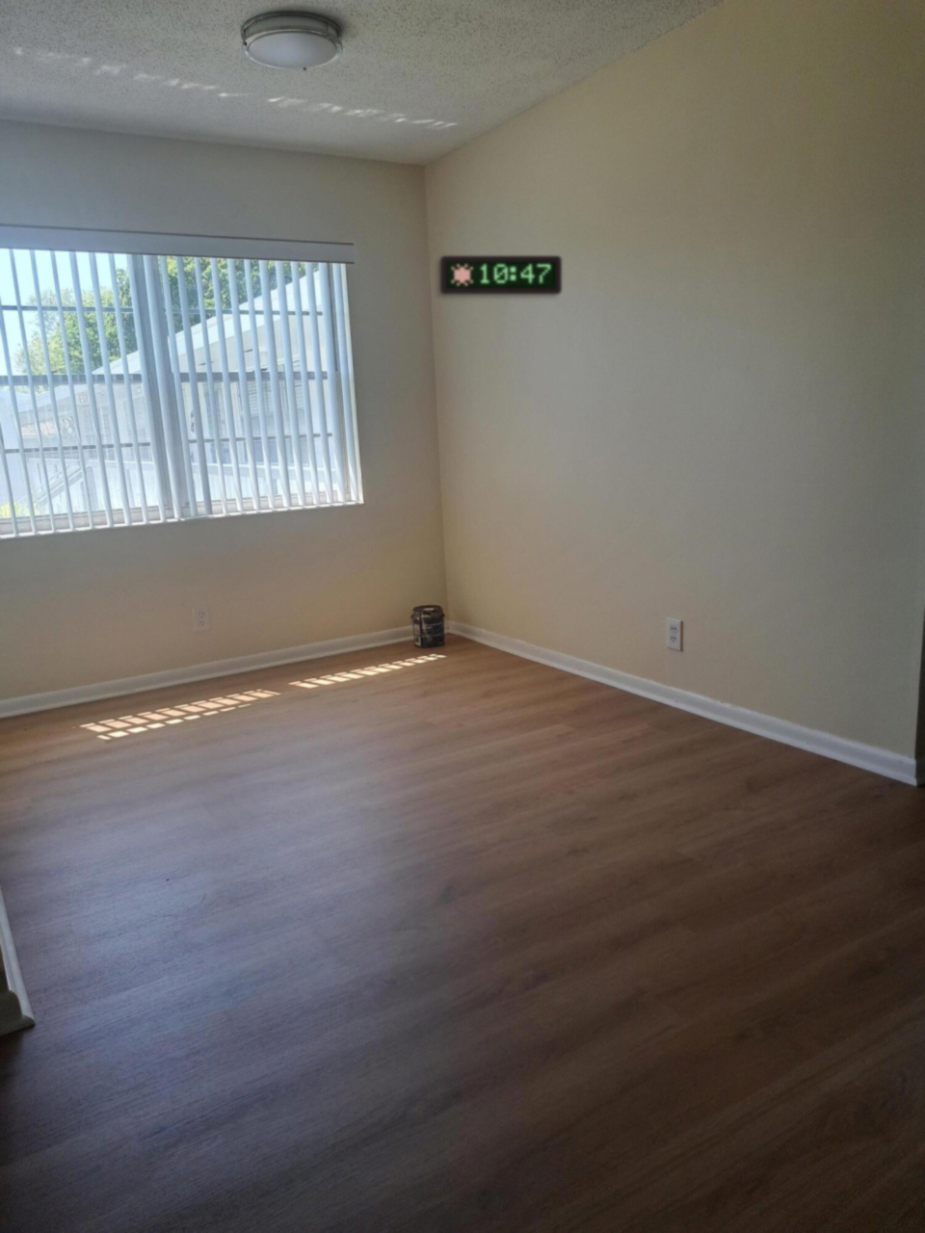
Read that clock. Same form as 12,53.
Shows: 10,47
